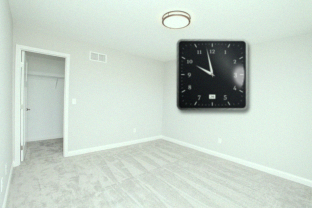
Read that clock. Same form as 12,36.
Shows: 9,58
